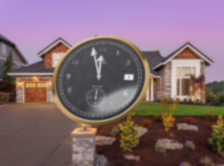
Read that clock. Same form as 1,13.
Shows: 11,57
